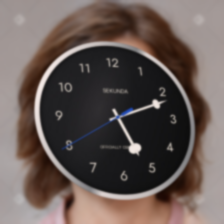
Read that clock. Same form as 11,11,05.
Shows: 5,11,40
